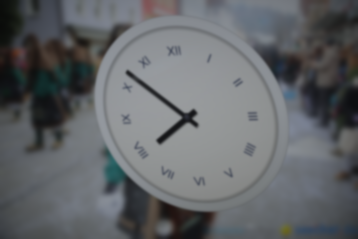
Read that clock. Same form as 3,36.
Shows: 7,52
